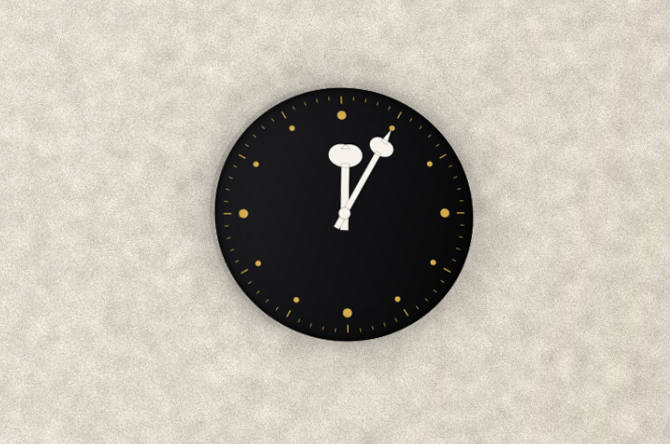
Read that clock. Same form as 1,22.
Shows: 12,05
